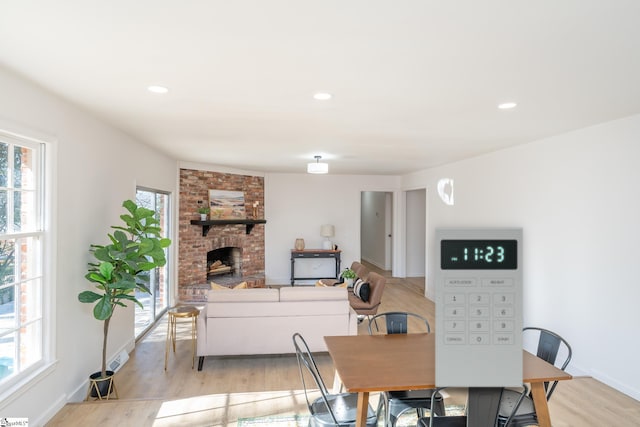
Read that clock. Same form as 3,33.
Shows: 11,23
